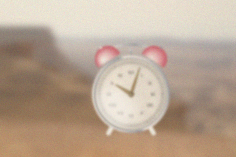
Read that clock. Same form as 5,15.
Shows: 10,03
